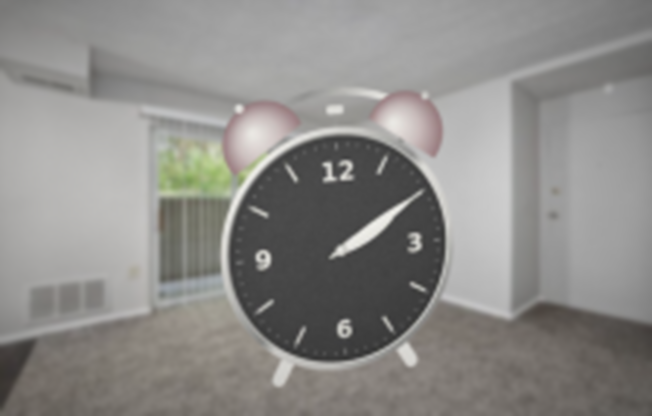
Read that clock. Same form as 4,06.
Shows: 2,10
